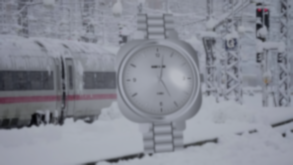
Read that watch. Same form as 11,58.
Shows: 5,02
